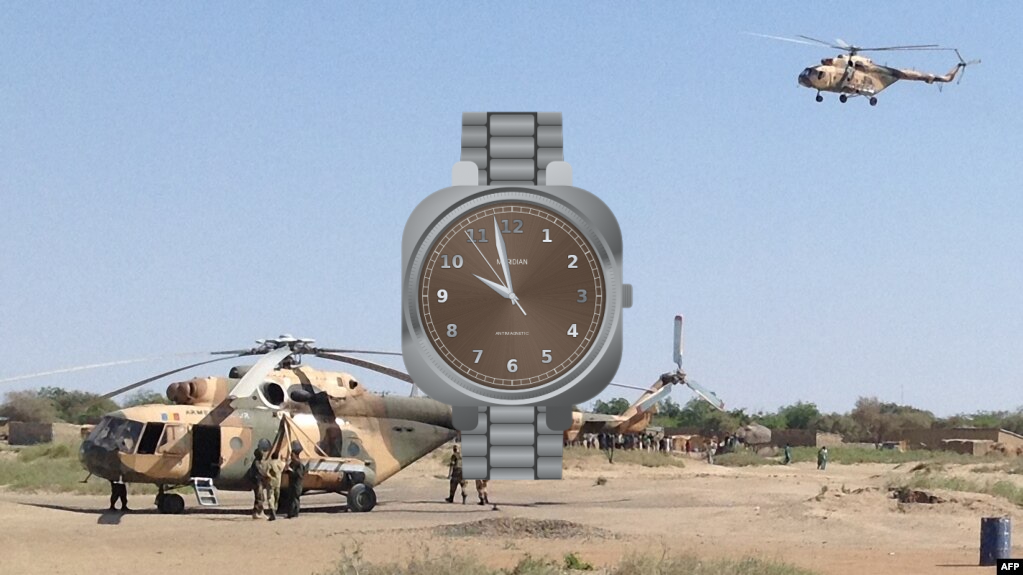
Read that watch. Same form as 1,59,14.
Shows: 9,57,54
